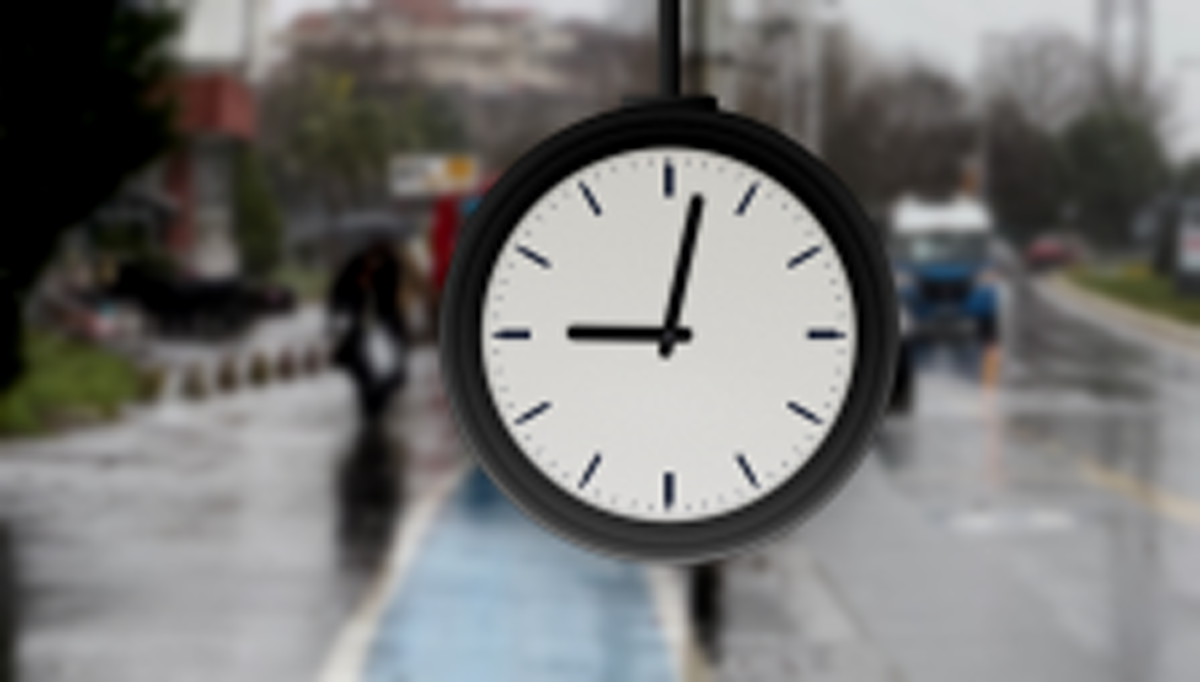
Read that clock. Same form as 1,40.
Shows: 9,02
